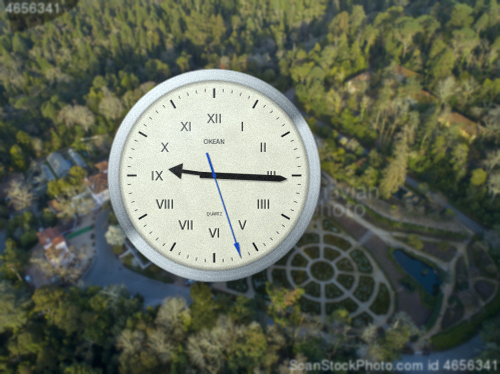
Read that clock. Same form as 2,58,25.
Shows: 9,15,27
